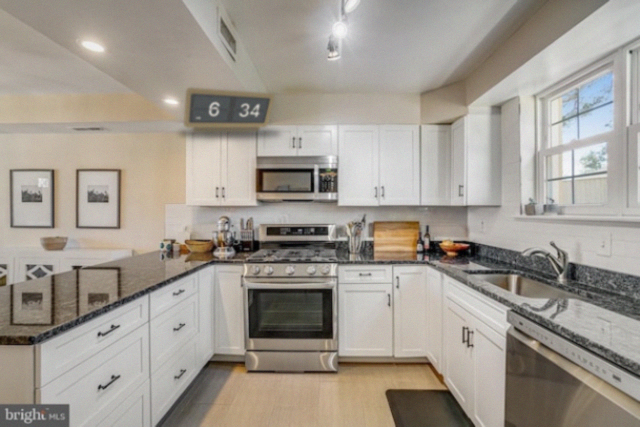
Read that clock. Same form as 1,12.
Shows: 6,34
